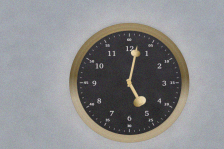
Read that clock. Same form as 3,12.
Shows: 5,02
